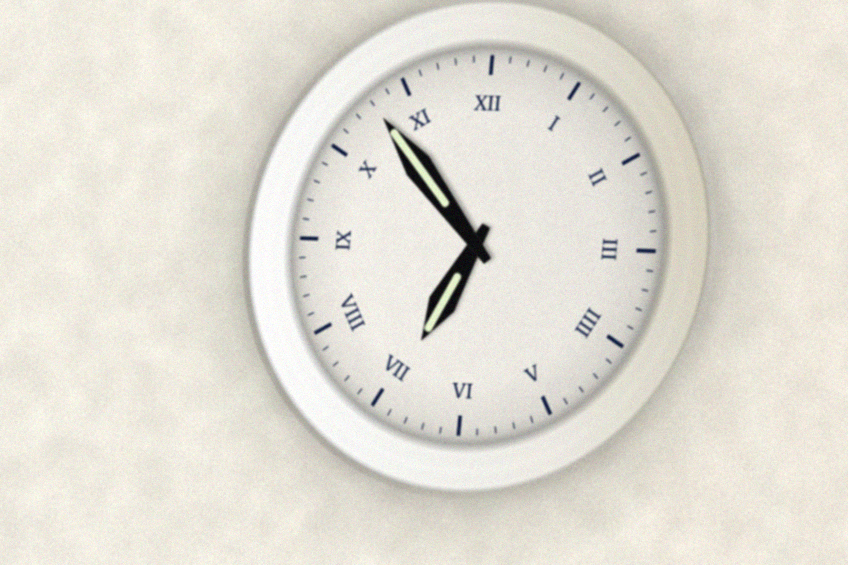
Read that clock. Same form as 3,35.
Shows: 6,53
